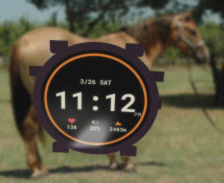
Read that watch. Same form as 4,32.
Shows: 11,12
